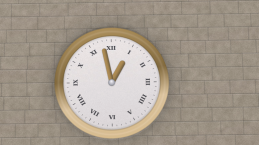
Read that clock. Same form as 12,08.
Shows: 12,58
